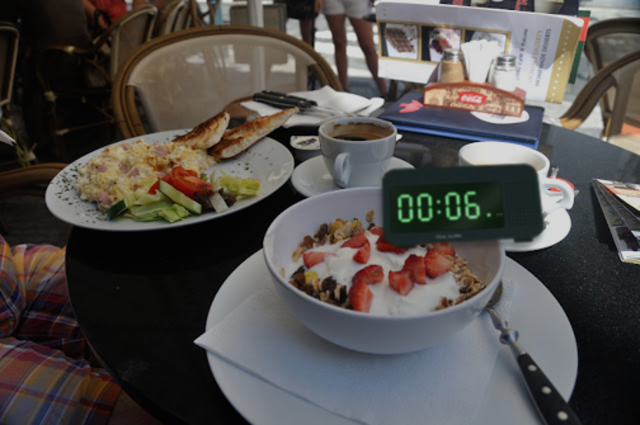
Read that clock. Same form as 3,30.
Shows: 0,06
